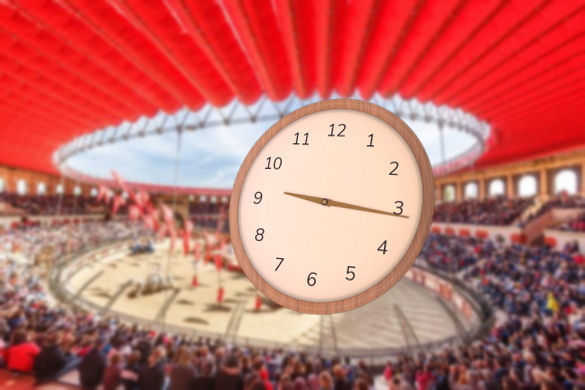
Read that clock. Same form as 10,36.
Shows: 9,16
